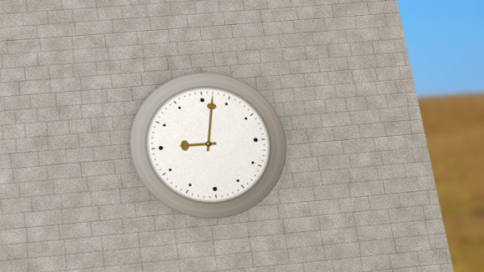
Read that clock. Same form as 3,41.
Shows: 9,02
